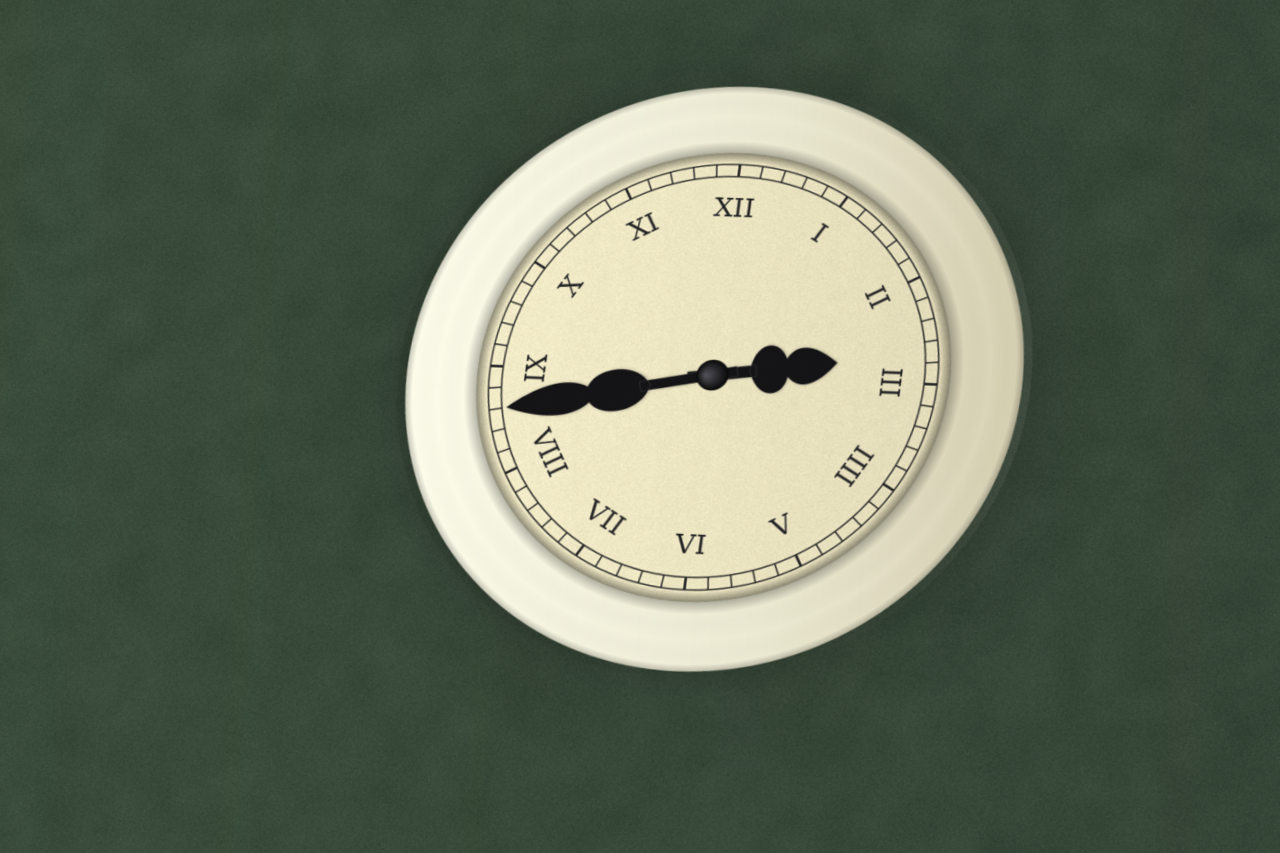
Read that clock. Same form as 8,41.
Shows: 2,43
